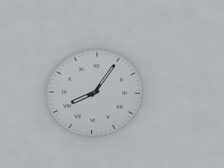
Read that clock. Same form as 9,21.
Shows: 8,05
